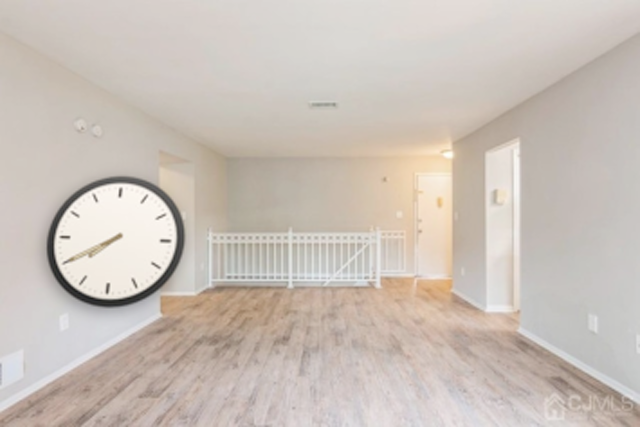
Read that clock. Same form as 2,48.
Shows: 7,40
